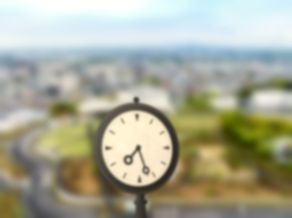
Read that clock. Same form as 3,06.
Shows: 7,27
